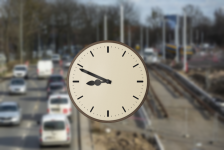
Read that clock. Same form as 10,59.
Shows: 8,49
